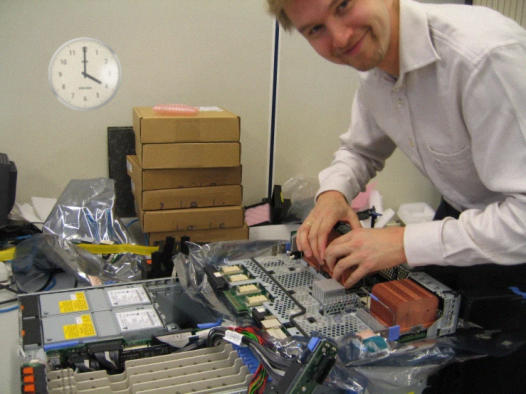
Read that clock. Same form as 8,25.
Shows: 4,00
